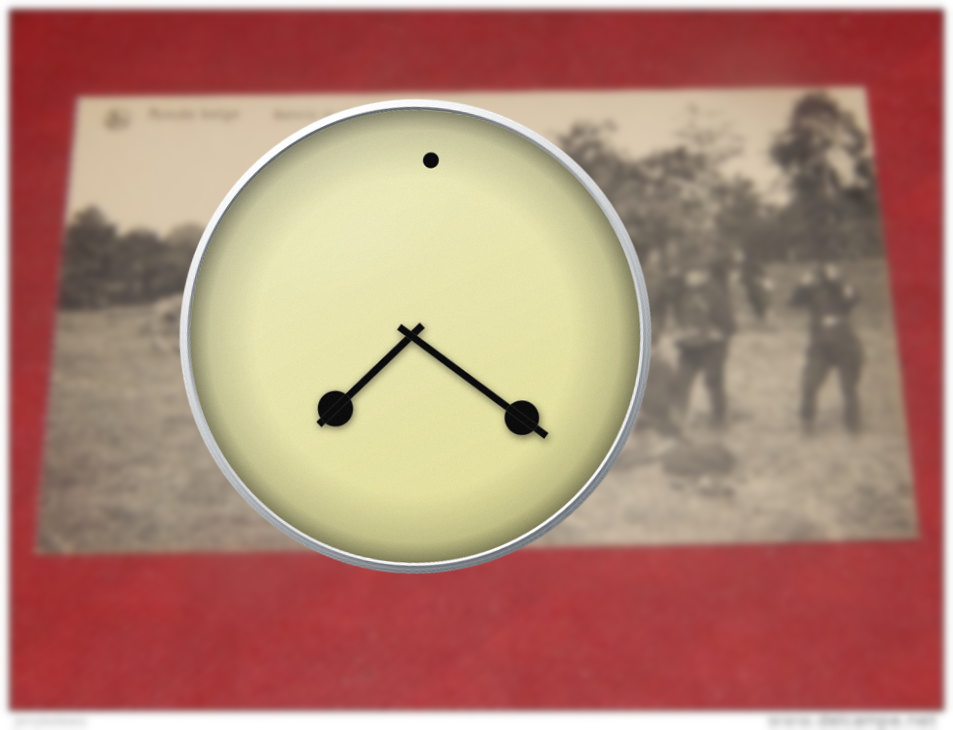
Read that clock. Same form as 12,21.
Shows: 7,20
